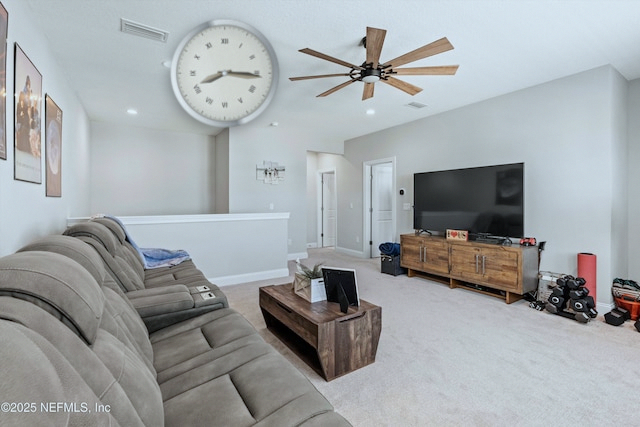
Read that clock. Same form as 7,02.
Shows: 8,16
